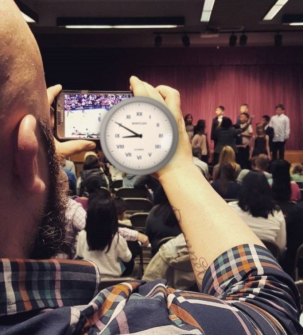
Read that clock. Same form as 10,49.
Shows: 8,50
